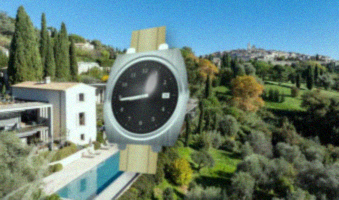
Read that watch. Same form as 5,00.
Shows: 8,44
